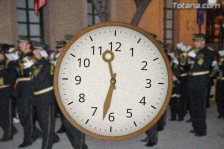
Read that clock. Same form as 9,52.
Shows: 11,32
